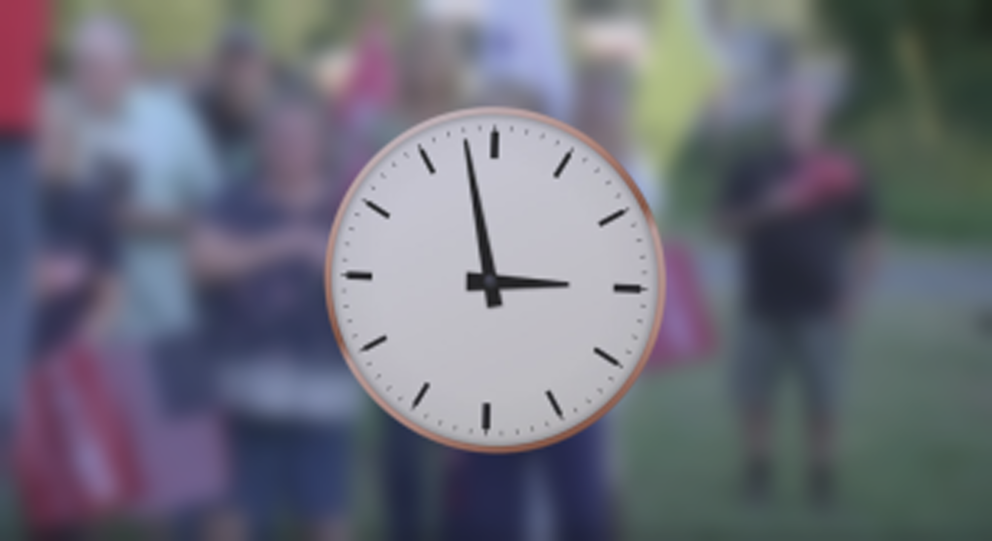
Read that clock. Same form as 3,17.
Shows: 2,58
